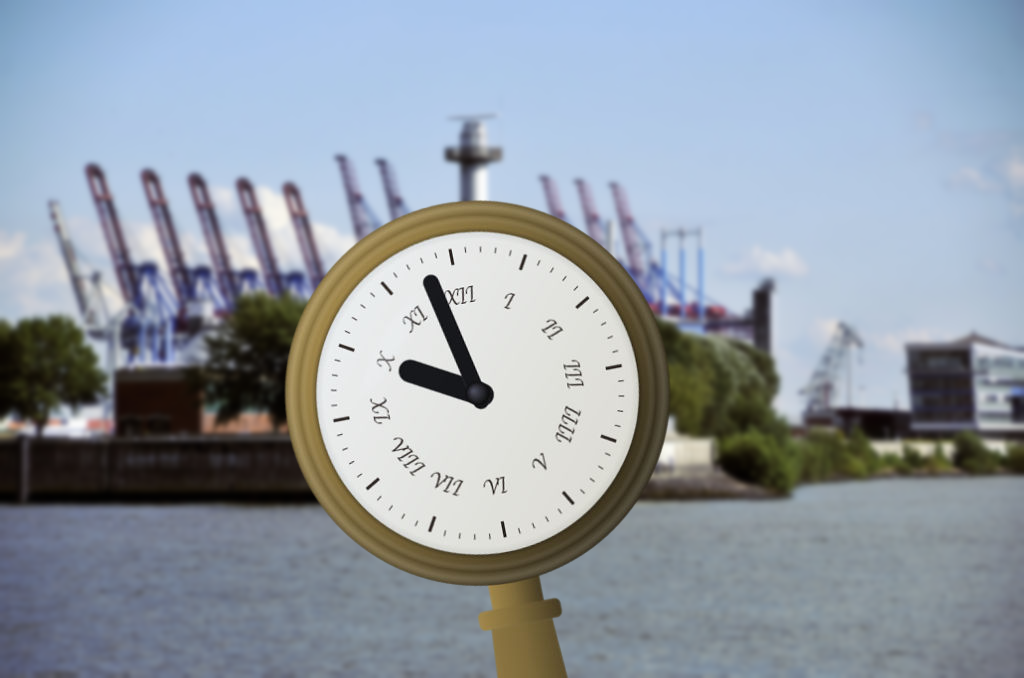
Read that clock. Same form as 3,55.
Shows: 9,58
